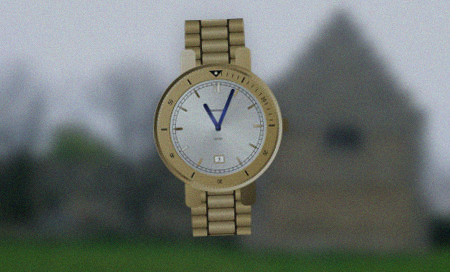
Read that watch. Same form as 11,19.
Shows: 11,04
